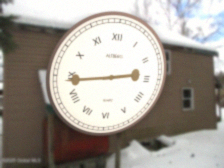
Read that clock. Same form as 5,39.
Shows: 2,44
